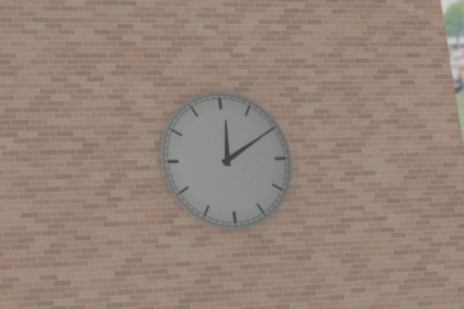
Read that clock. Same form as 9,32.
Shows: 12,10
